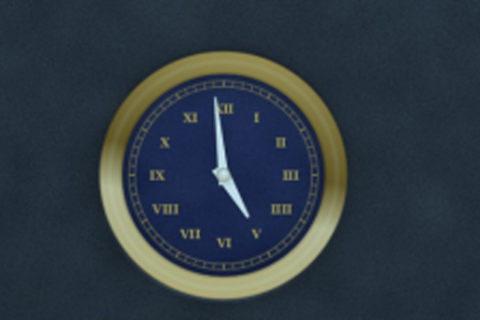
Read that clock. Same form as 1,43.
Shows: 4,59
